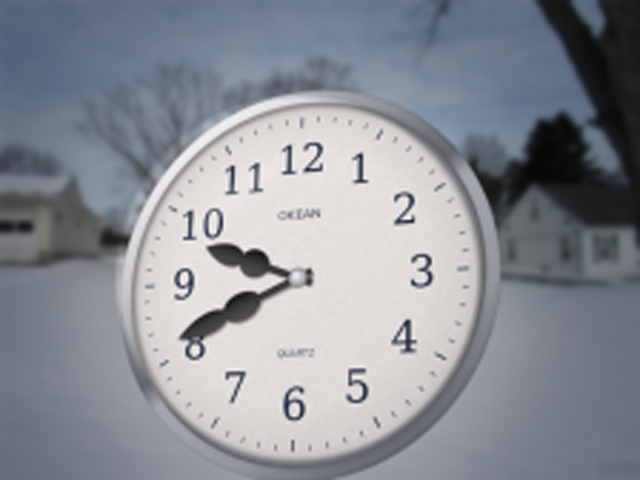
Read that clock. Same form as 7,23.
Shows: 9,41
